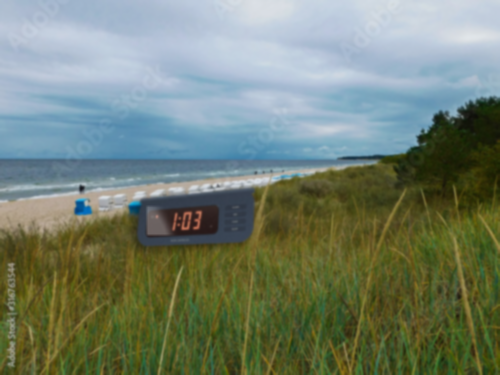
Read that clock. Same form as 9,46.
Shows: 1,03
